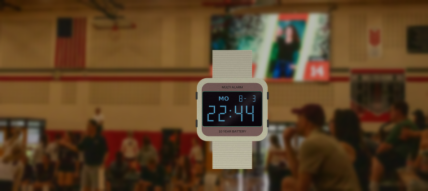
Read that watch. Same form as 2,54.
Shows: 22,44
